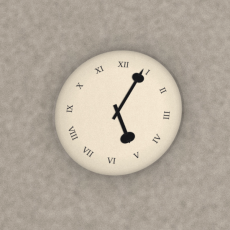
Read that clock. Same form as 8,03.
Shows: 5,04
